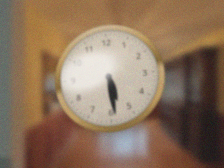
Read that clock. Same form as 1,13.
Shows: 5,29
